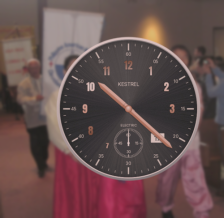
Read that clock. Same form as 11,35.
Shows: 10,22
